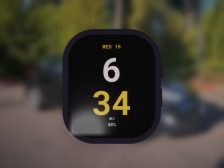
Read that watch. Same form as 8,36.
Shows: 6,34
